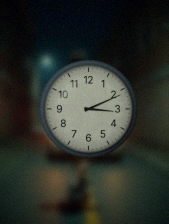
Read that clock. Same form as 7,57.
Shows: 3,11
